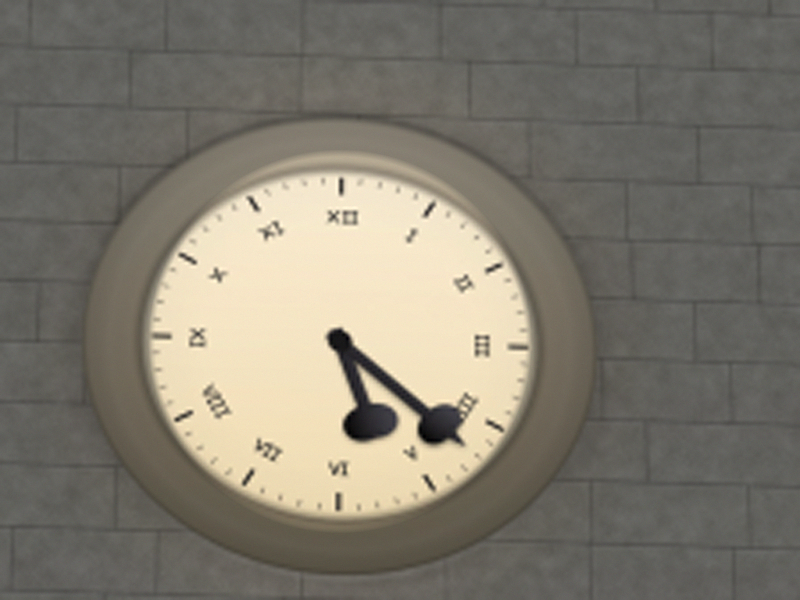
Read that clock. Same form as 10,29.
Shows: 5,22
